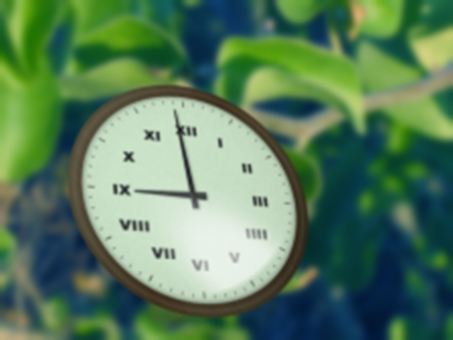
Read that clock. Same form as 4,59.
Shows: 8,59
